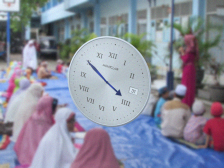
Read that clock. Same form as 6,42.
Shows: 3,50
